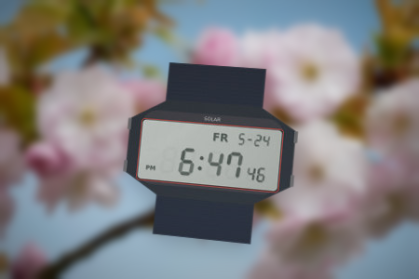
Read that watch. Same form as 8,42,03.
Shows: 6,47,46
